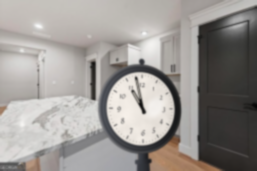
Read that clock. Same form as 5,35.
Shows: 10,58
